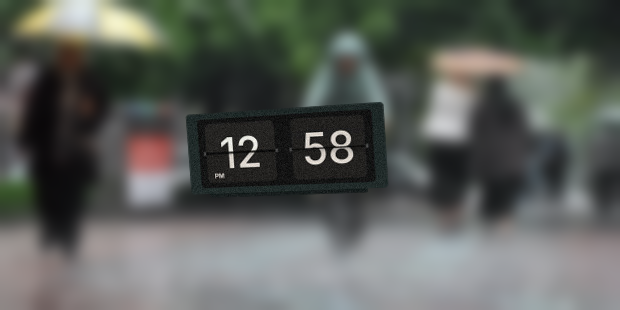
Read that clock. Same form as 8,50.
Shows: 12,58
